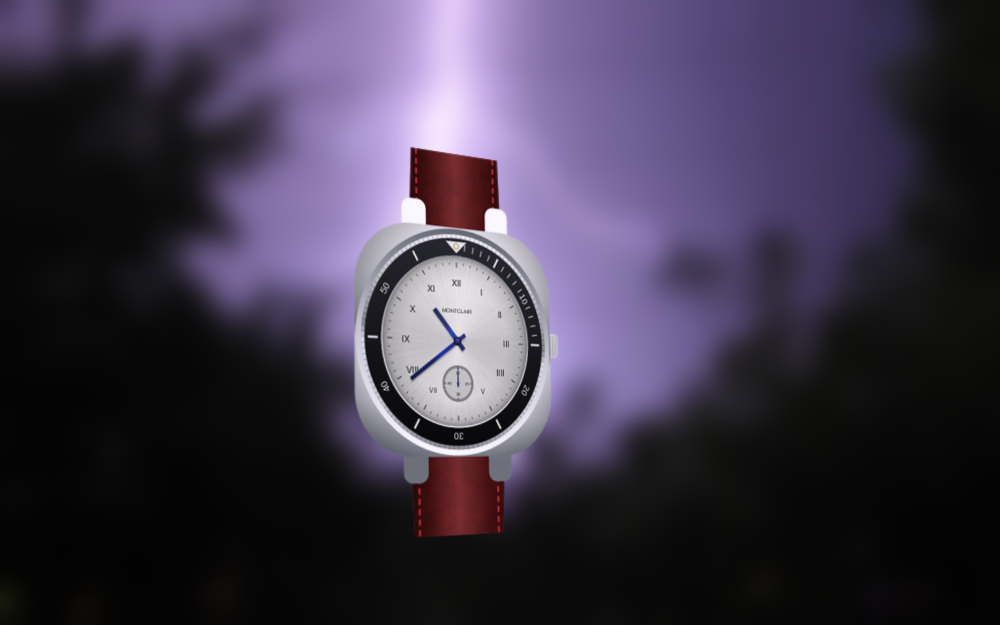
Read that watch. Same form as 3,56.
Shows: 10,39
